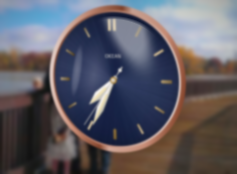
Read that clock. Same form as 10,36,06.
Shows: 7,34,36
